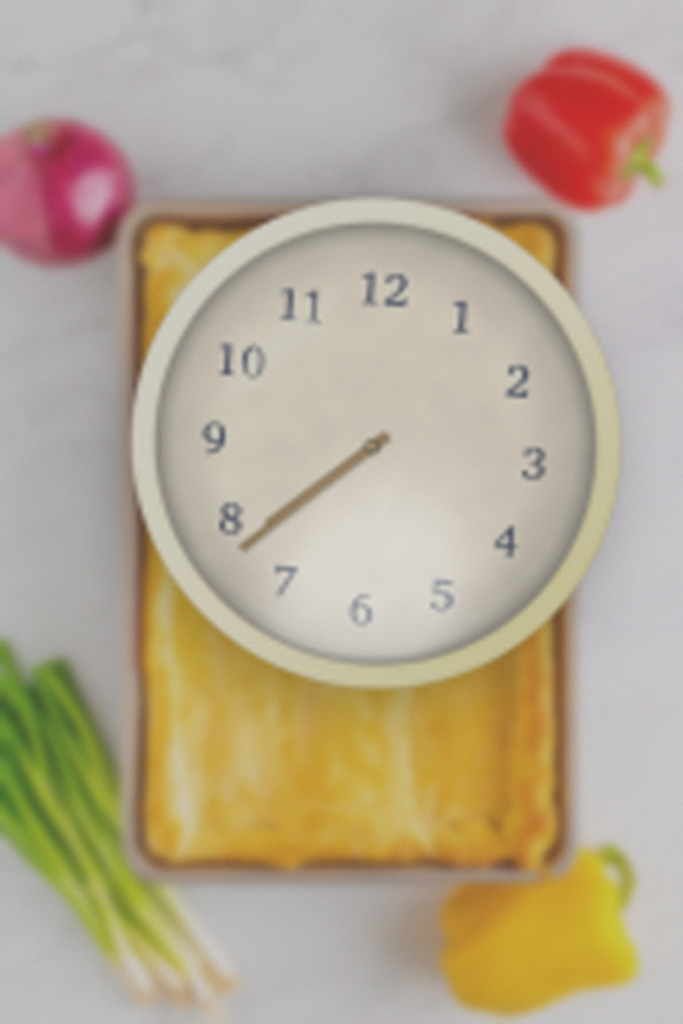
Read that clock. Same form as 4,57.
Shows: 7,38
